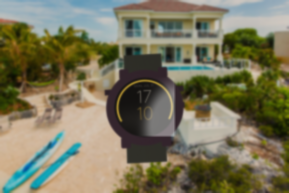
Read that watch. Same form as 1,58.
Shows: 17,10
